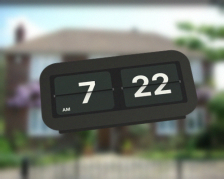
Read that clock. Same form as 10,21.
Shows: 7,22
